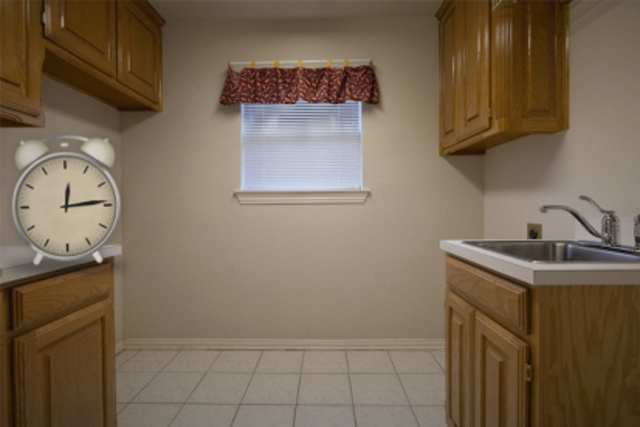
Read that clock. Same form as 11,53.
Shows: 12,14
